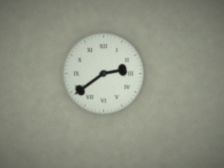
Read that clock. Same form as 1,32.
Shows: 2,39
